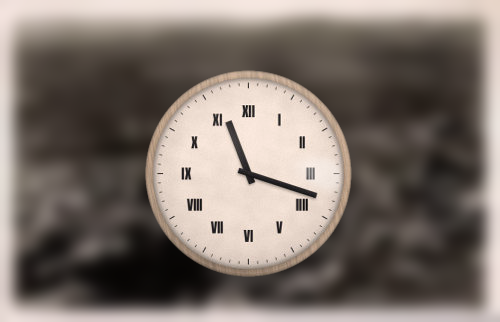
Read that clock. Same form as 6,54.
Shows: 11,18
